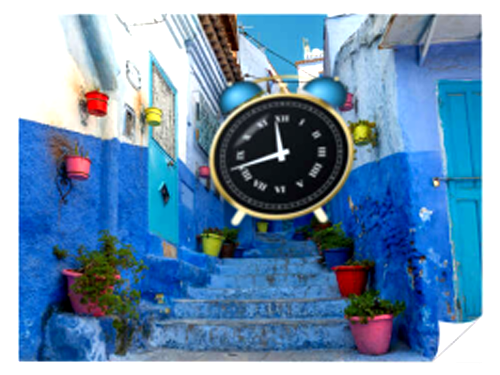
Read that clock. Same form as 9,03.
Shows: 11,42
